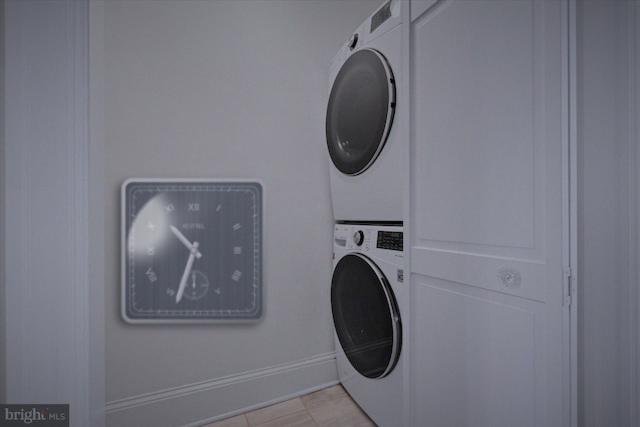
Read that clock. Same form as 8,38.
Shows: 10,33
